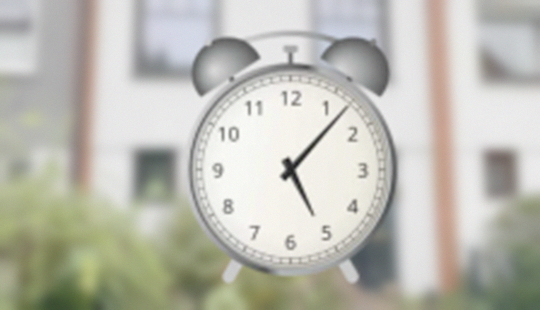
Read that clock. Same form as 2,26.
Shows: 5,07
